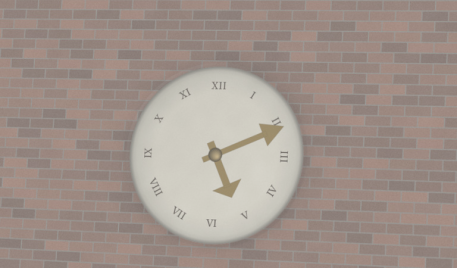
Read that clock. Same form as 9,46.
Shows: 5,11
